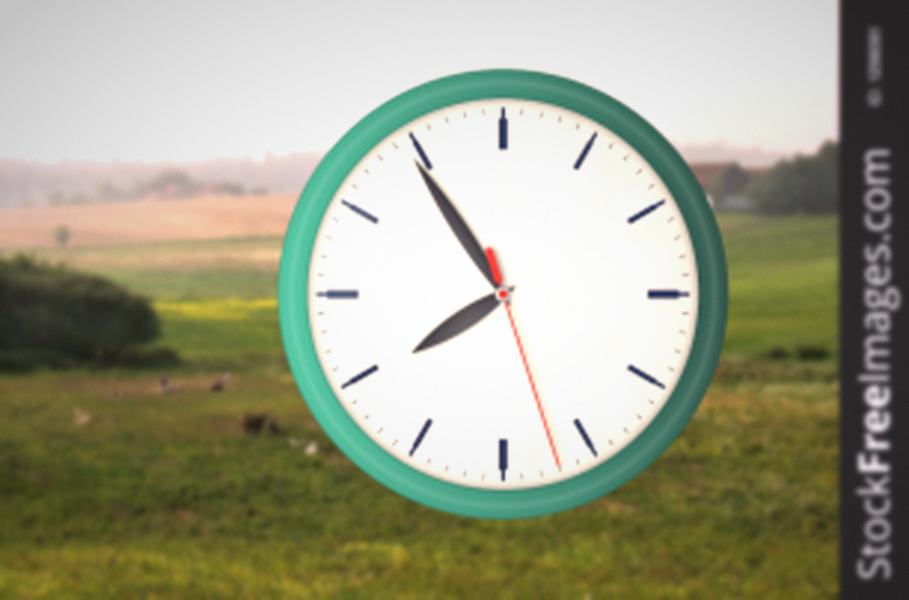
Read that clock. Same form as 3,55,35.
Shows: 7,54,27
